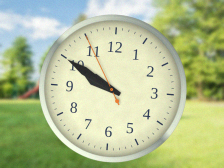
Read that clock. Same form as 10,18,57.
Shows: 9,49,55
